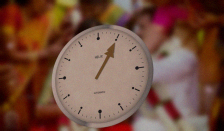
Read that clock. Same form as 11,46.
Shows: 1,05
